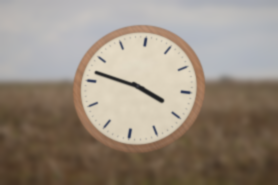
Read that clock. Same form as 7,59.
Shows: 3,47
